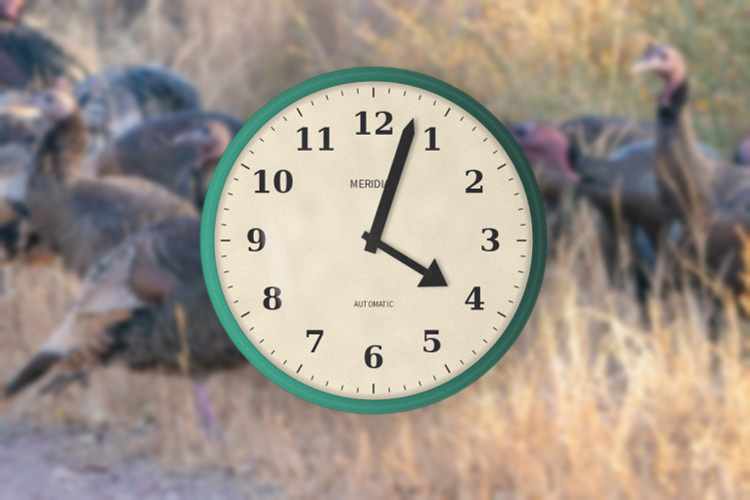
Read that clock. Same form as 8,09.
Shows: 4,03
